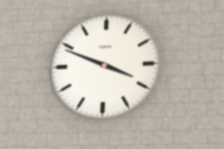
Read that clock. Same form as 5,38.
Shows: 3,49
